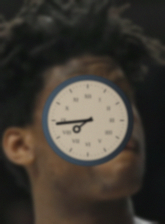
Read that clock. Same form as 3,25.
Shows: 7,44
